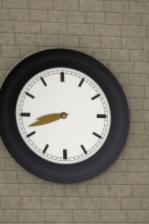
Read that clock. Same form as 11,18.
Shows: 8,42
